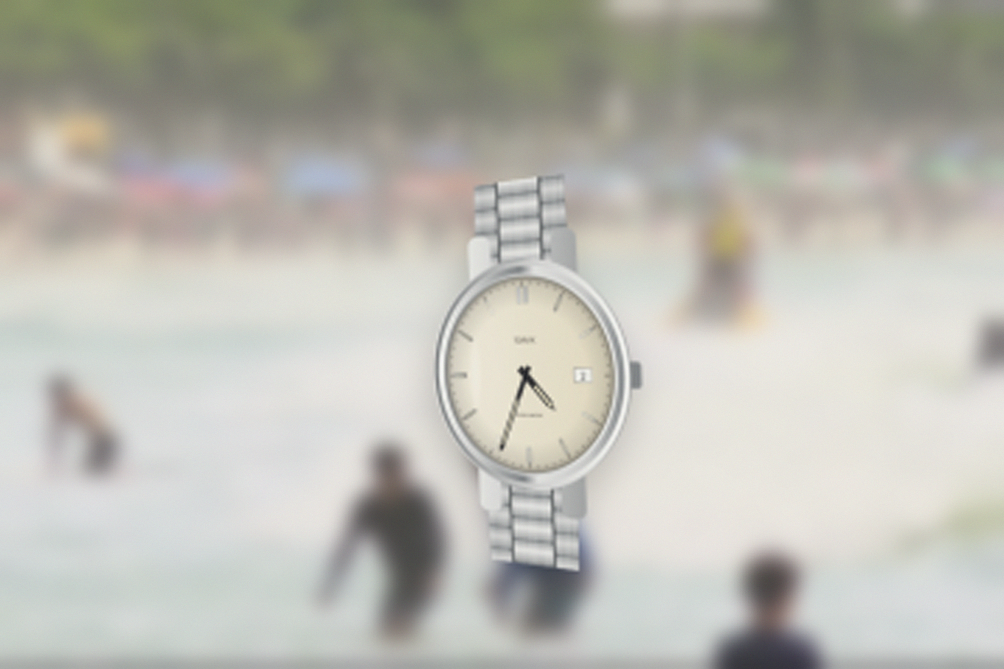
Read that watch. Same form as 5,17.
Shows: 4,34
